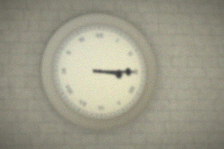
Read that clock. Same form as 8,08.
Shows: 3,15
